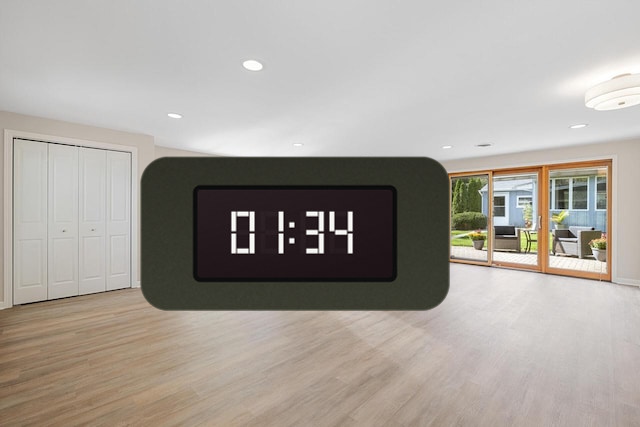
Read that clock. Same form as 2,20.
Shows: 1,34
